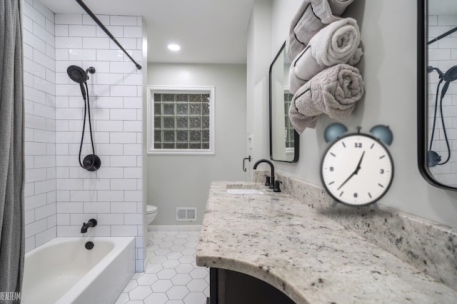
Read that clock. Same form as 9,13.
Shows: 12,37
